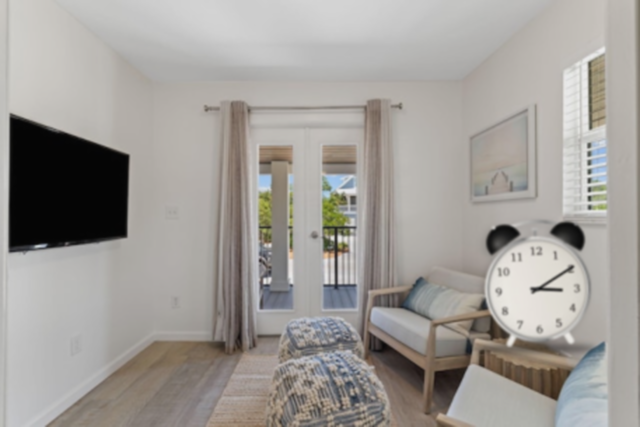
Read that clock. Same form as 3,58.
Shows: 3,10
